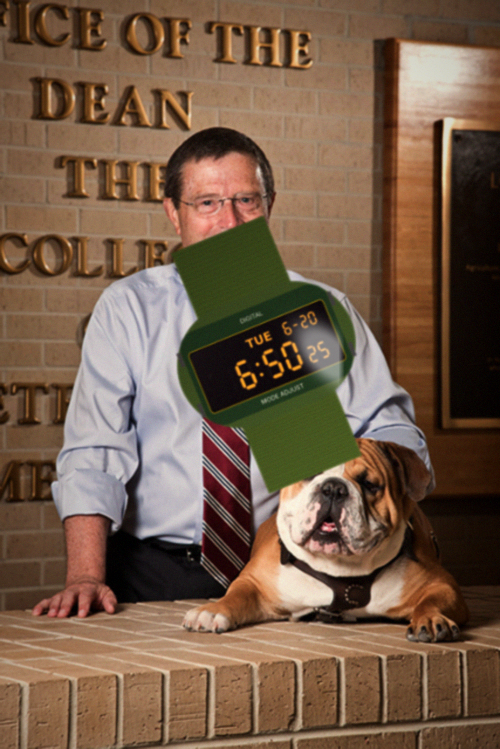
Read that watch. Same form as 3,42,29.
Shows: 6,50,25
